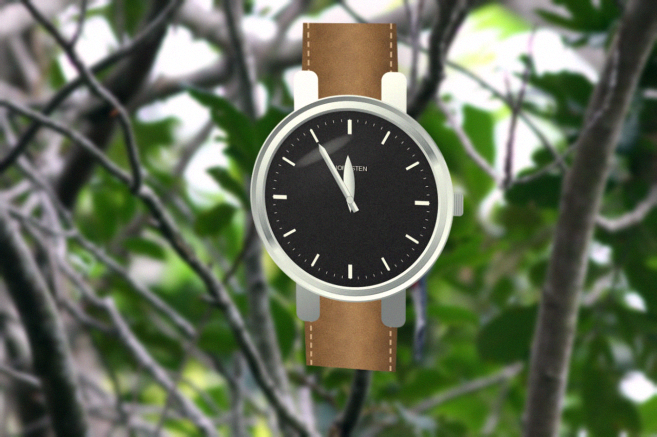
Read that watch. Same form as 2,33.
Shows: 11,55
